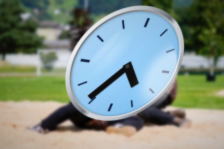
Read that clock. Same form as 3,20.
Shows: 4,36
